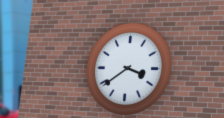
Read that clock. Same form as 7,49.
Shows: 3,39
